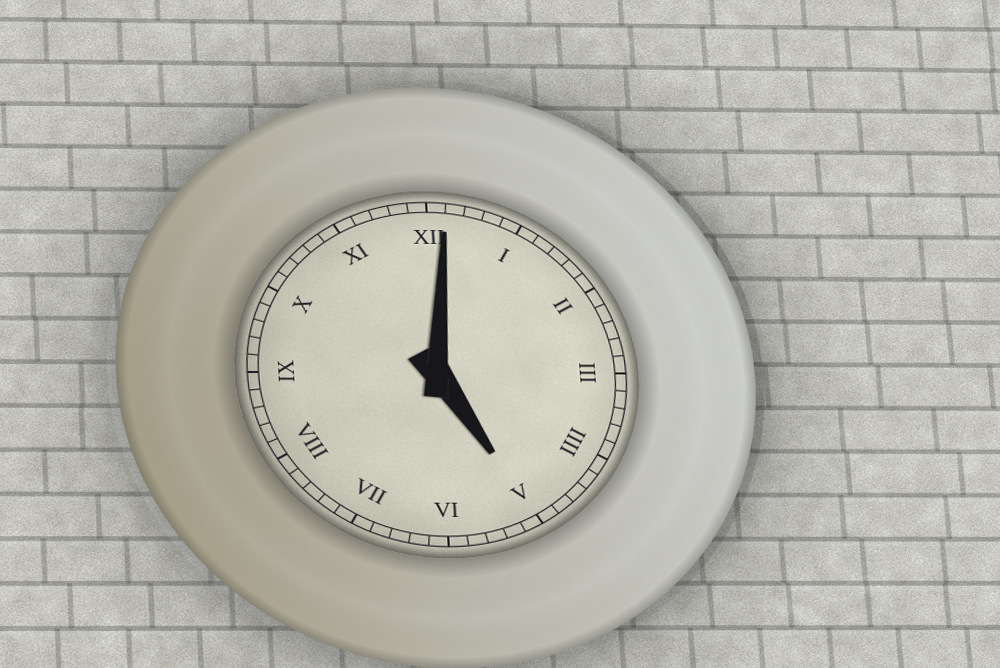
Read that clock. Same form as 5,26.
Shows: 5,01
